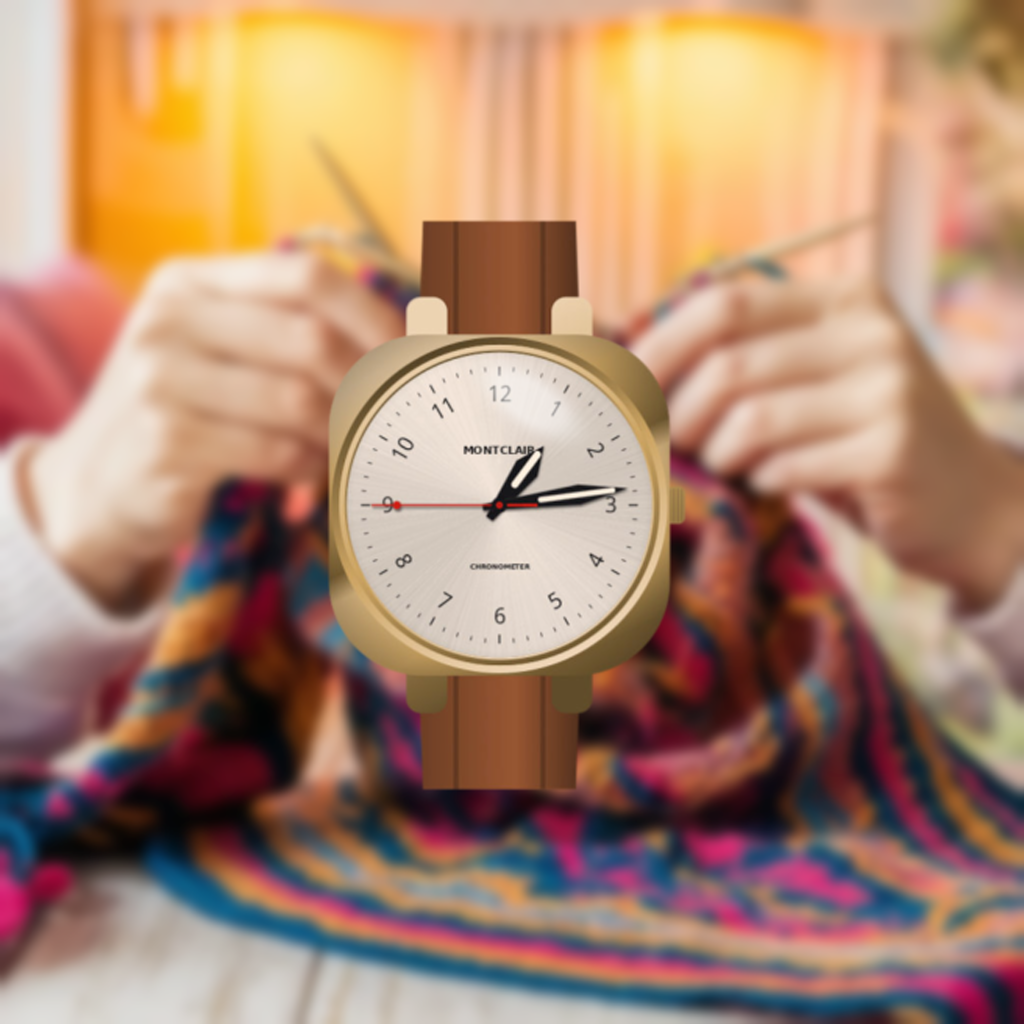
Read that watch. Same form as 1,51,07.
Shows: 1,13,45
